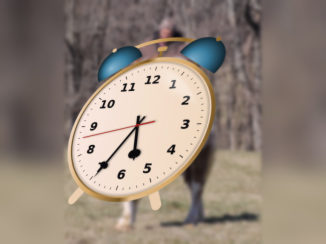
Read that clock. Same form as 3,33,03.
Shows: 5,34,43
